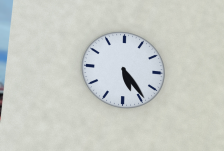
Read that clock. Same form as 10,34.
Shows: 5,24
